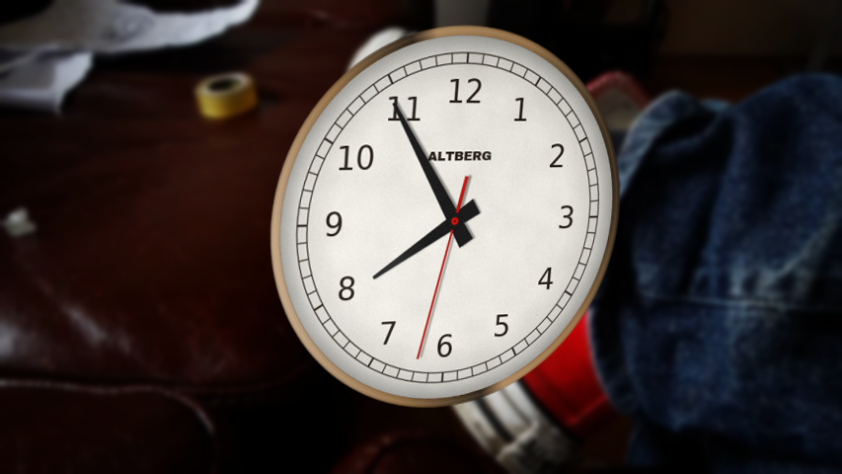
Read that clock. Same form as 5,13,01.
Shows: 7,54,32
